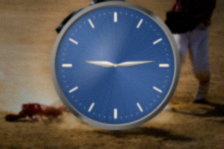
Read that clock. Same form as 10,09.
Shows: 9,14
